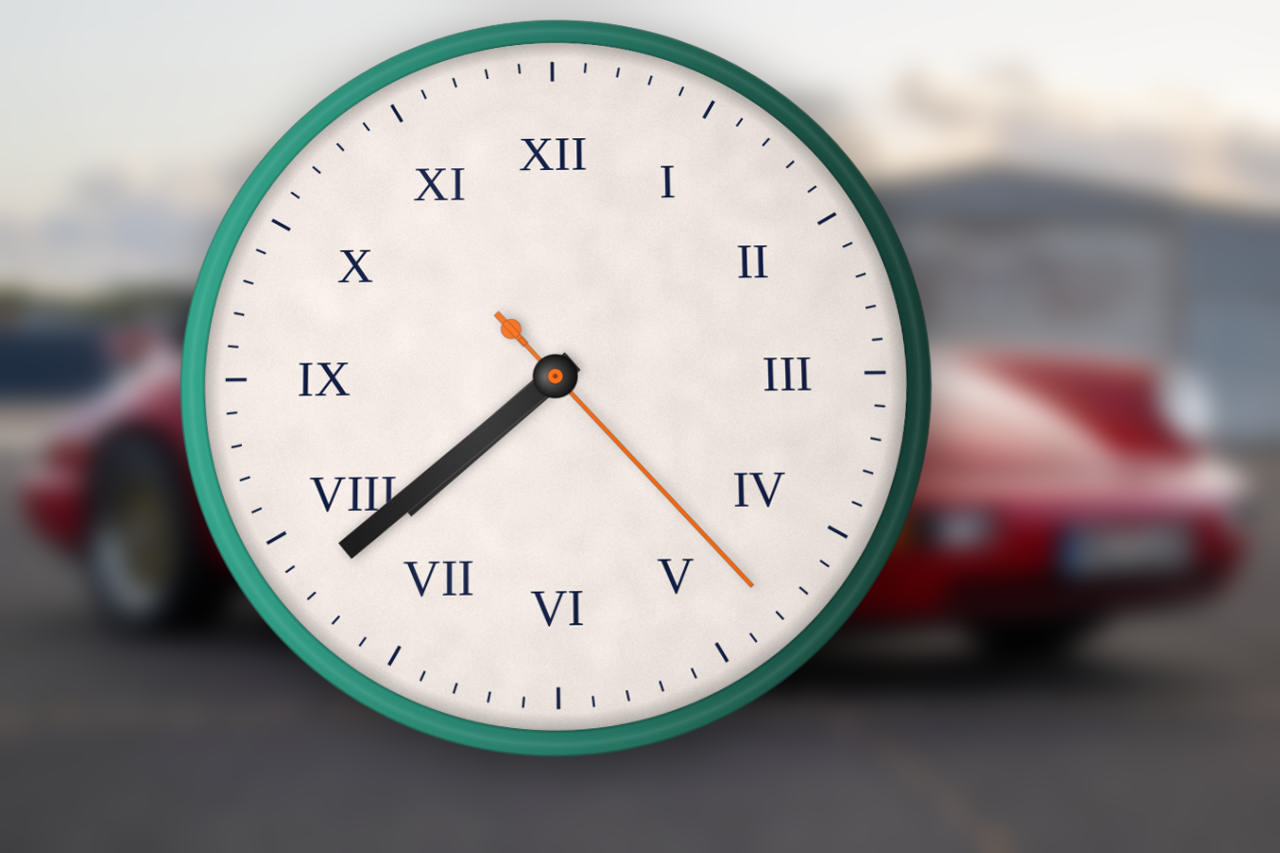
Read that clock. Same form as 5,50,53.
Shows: 7,38,23
